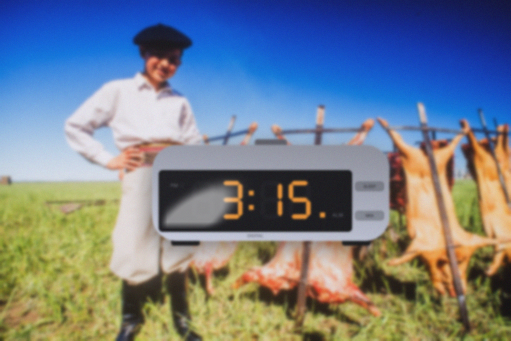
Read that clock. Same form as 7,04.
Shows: 3,15
